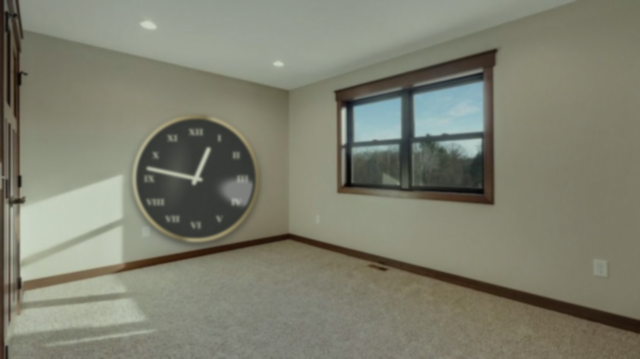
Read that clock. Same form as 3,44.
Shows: 12,47
